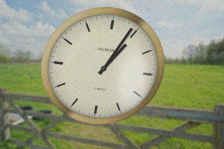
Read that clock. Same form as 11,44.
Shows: 1,04
